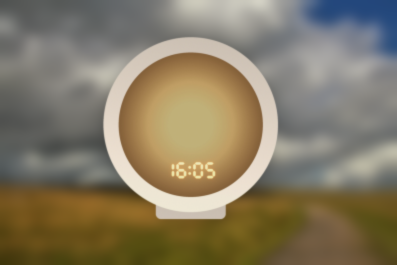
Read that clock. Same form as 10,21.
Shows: 16,05
